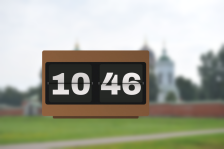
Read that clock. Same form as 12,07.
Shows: 10,46
